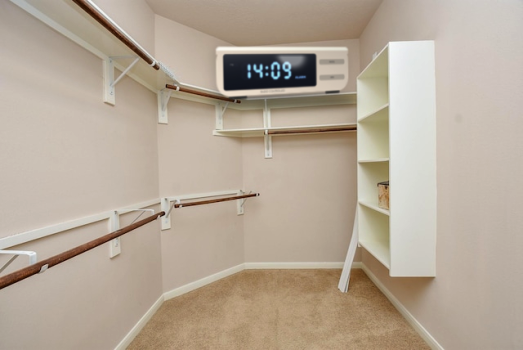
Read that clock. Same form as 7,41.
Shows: 14,09
